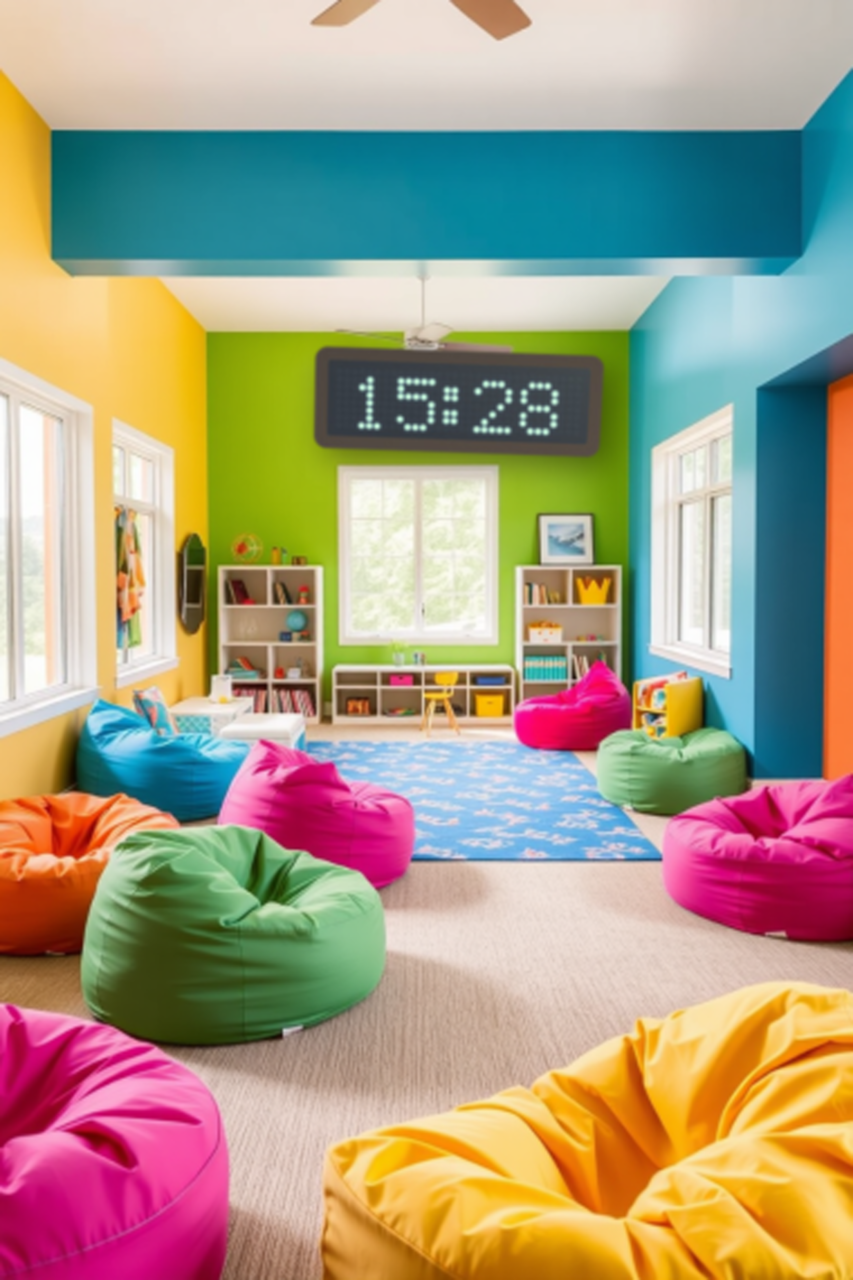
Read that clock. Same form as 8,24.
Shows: 15,28
